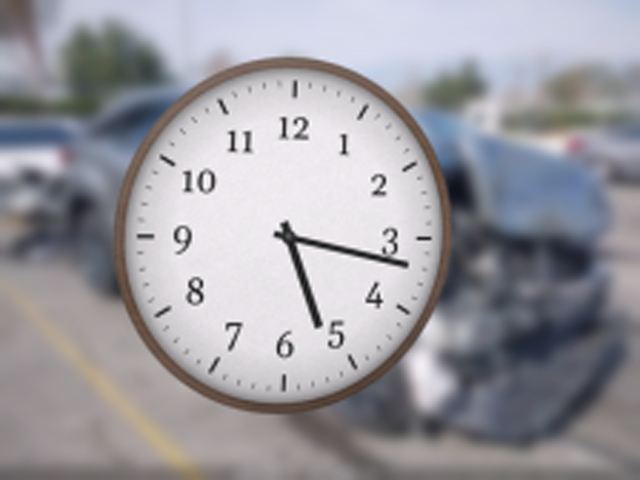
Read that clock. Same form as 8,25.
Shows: 5,17
